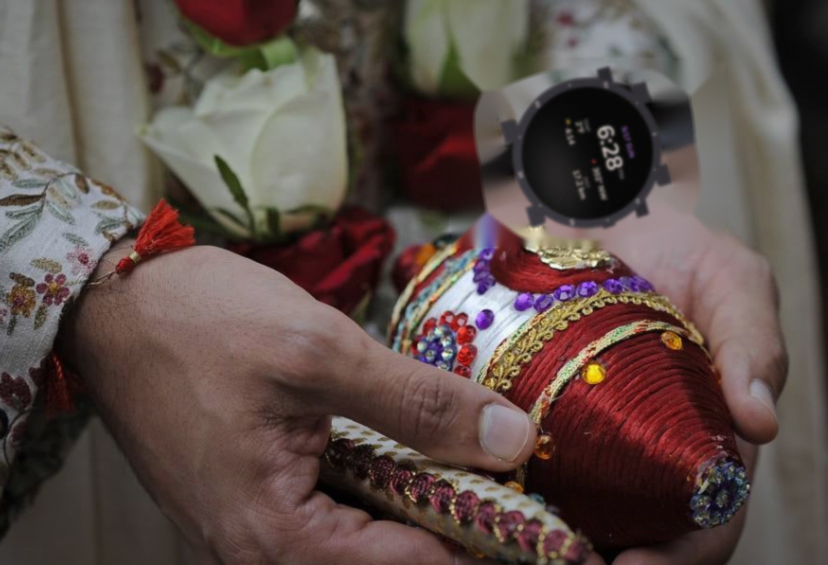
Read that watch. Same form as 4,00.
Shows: 6,28
